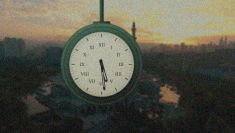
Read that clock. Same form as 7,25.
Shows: 5,29
